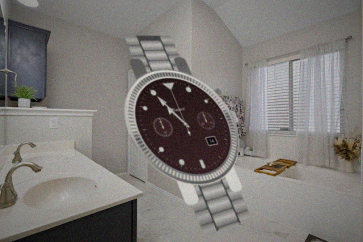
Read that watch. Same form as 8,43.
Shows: 10,55
